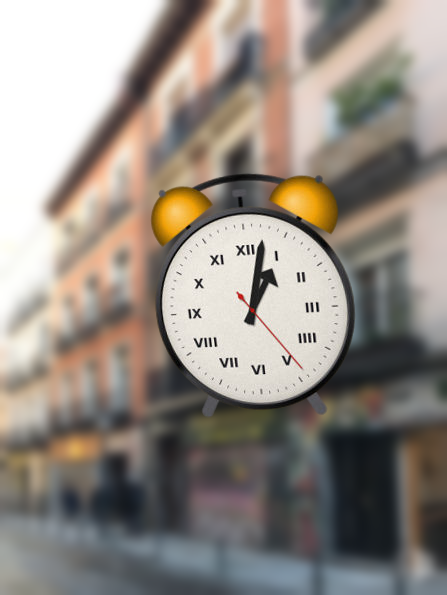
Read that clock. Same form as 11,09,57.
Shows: 1,02,24
